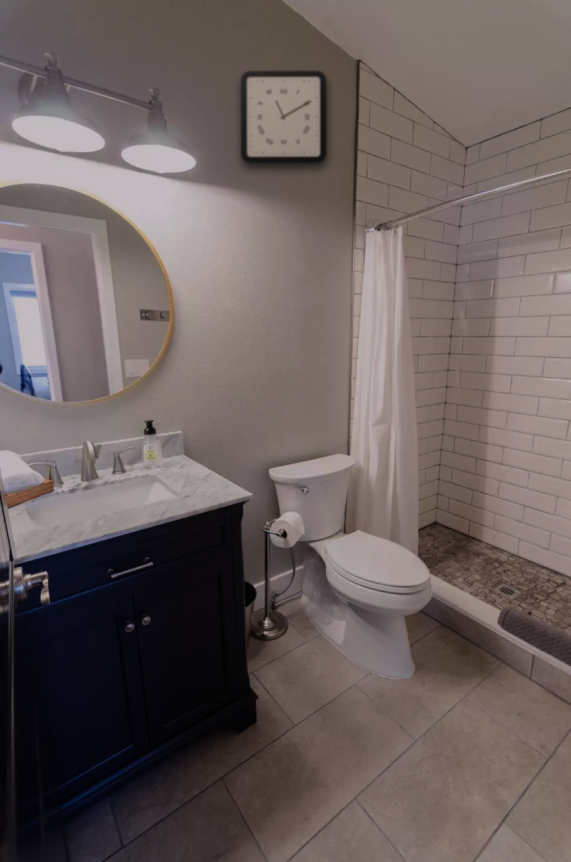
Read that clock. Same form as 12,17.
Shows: 11,10
